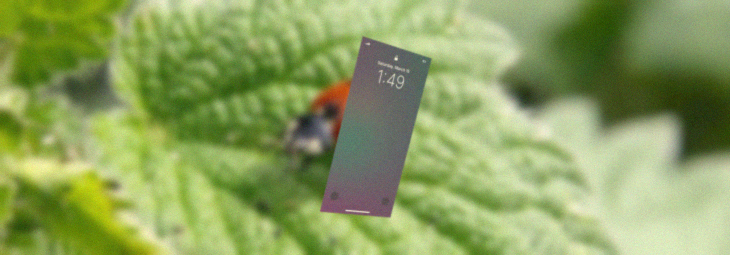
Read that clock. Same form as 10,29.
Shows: 1,49
